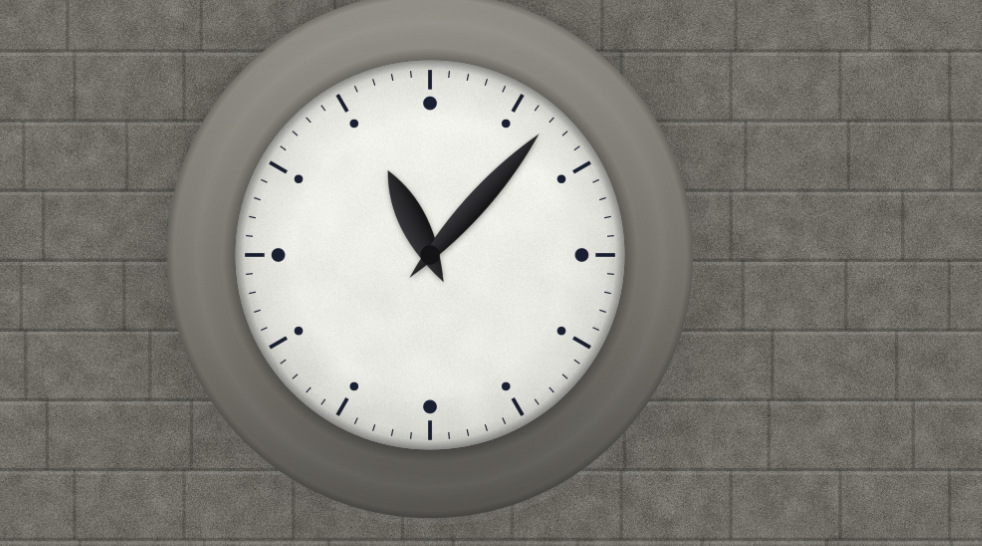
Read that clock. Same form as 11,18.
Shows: 11,07
